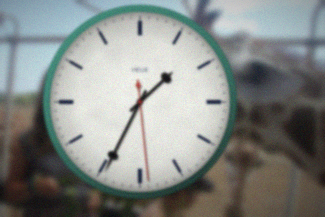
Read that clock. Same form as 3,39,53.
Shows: 1,34,29
